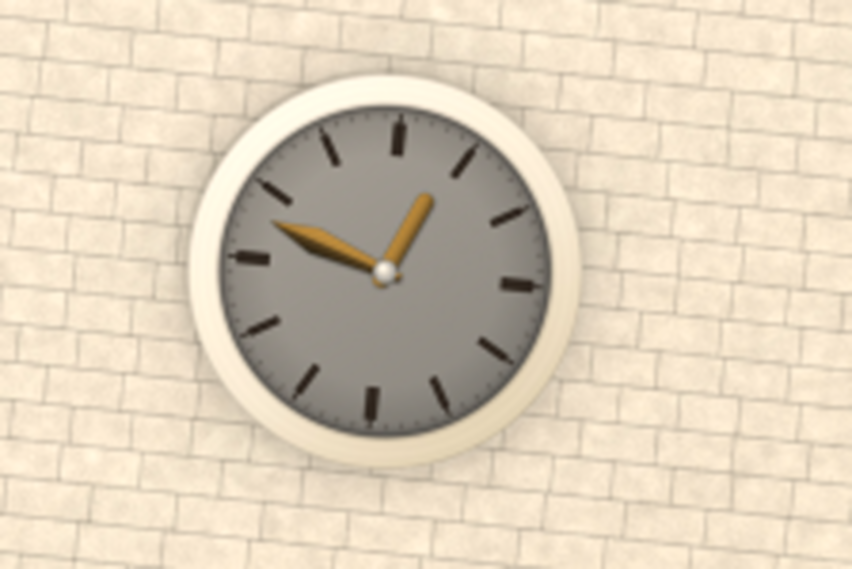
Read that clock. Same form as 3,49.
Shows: 12,48
